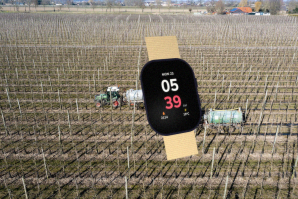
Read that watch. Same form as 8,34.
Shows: 5,39
